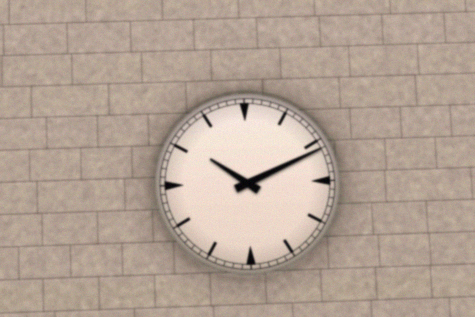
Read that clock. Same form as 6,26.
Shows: 10,11
